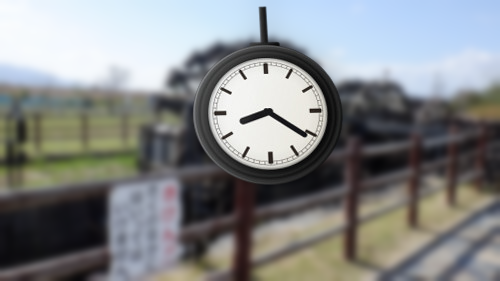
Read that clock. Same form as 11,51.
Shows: 8,21
